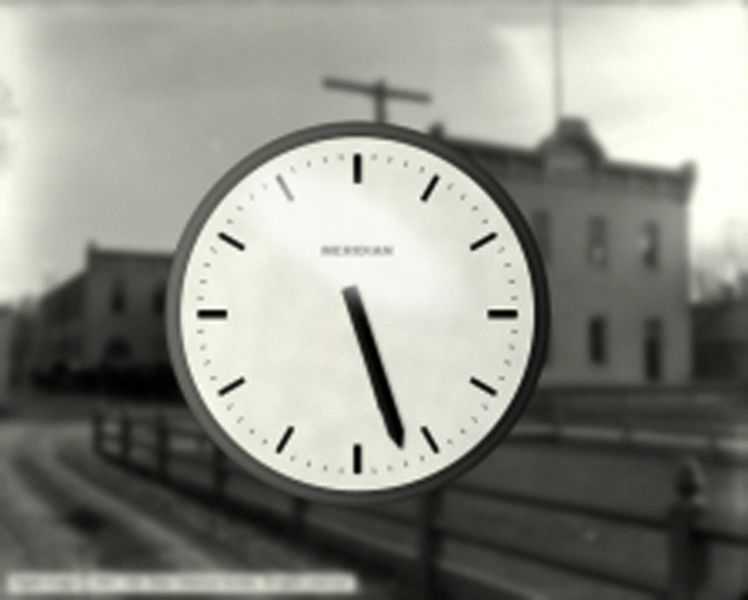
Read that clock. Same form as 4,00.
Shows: 5,27
